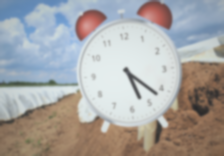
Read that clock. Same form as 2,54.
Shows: 5,22
